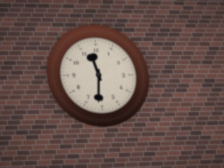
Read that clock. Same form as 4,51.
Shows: 11,31
